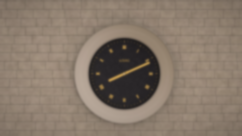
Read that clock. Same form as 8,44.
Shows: 8,11
